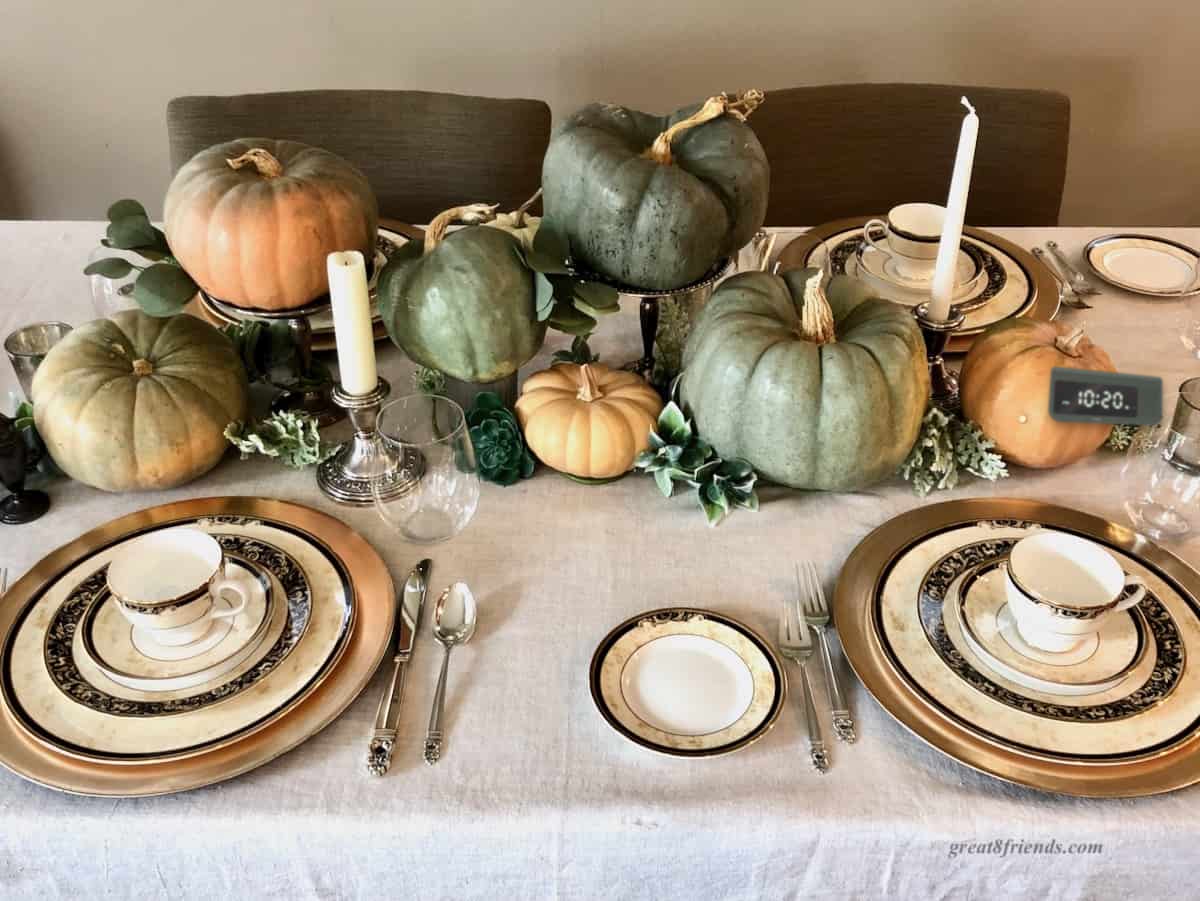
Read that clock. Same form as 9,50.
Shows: 10,20
